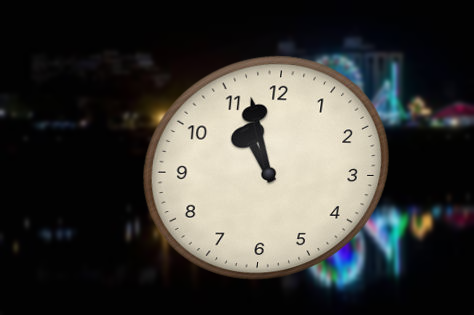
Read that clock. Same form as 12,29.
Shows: 10,57
